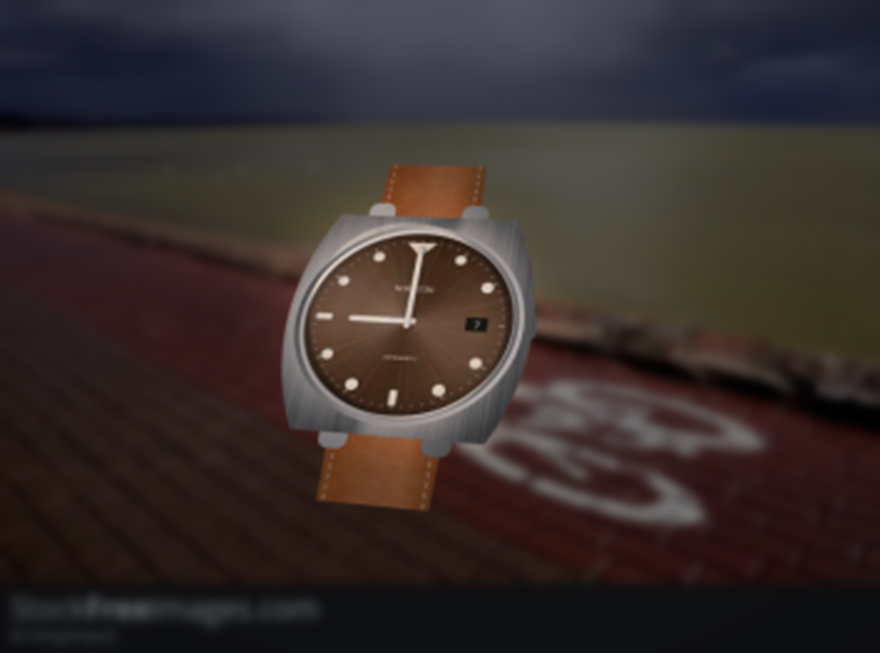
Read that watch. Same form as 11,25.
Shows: 9,00
